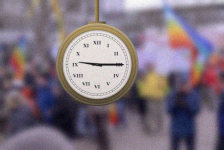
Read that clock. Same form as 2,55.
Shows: 9,15
